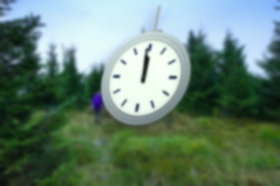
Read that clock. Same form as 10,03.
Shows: 11,59
